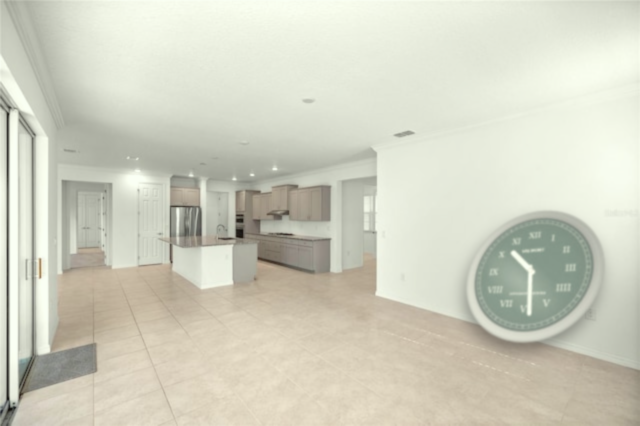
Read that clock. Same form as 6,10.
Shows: 10,29
